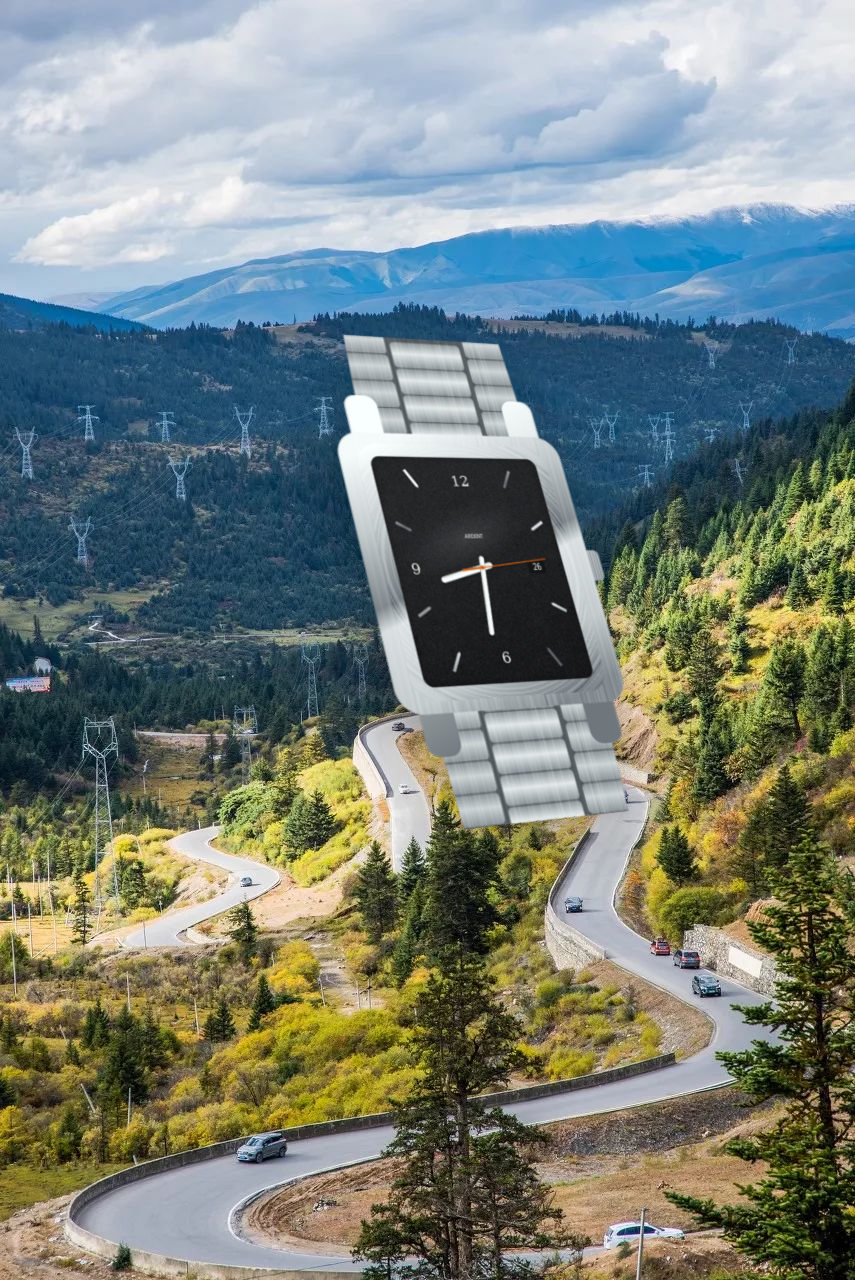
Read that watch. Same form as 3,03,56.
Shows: 8,31,14
